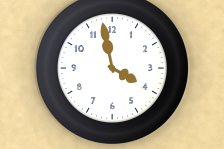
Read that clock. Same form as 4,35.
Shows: 3,58
